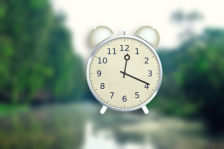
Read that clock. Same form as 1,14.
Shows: 12,19
